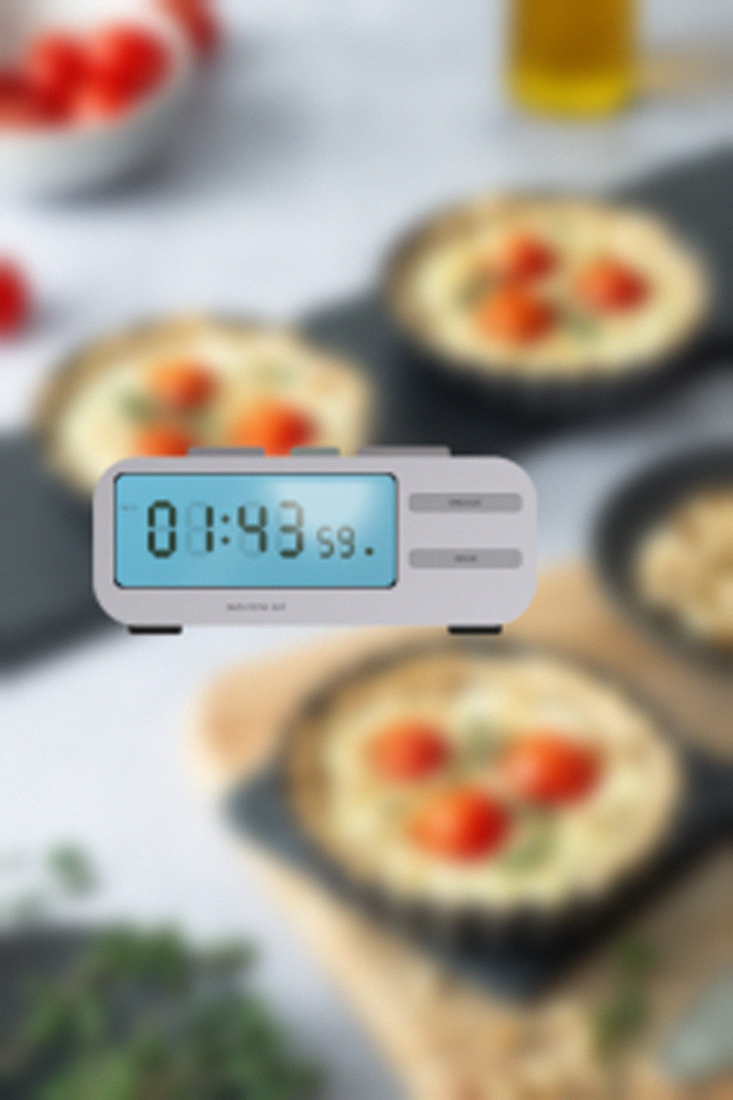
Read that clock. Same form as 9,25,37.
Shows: 1,43,59
